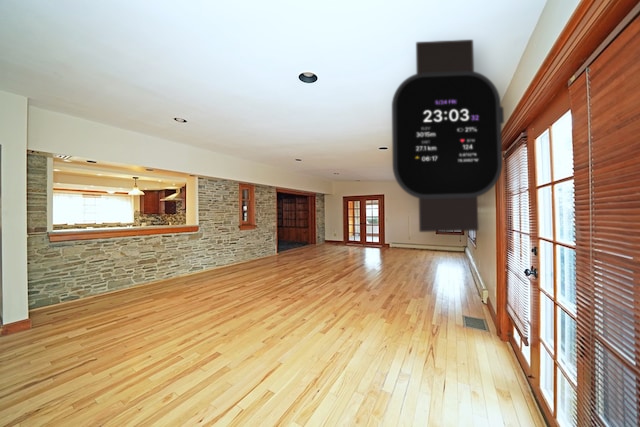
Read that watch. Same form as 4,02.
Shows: 23,03
